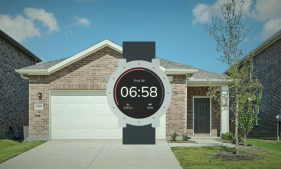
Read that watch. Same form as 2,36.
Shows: 6,58
